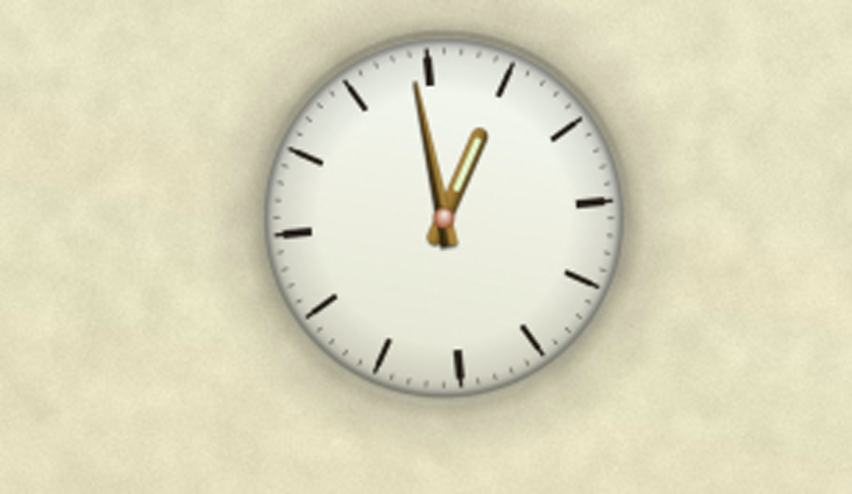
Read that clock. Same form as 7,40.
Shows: 12,59
